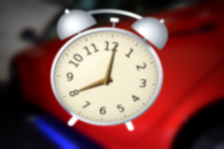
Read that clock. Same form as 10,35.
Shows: 8,01
